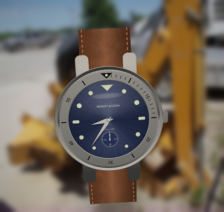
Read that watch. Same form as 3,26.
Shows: 8,36
